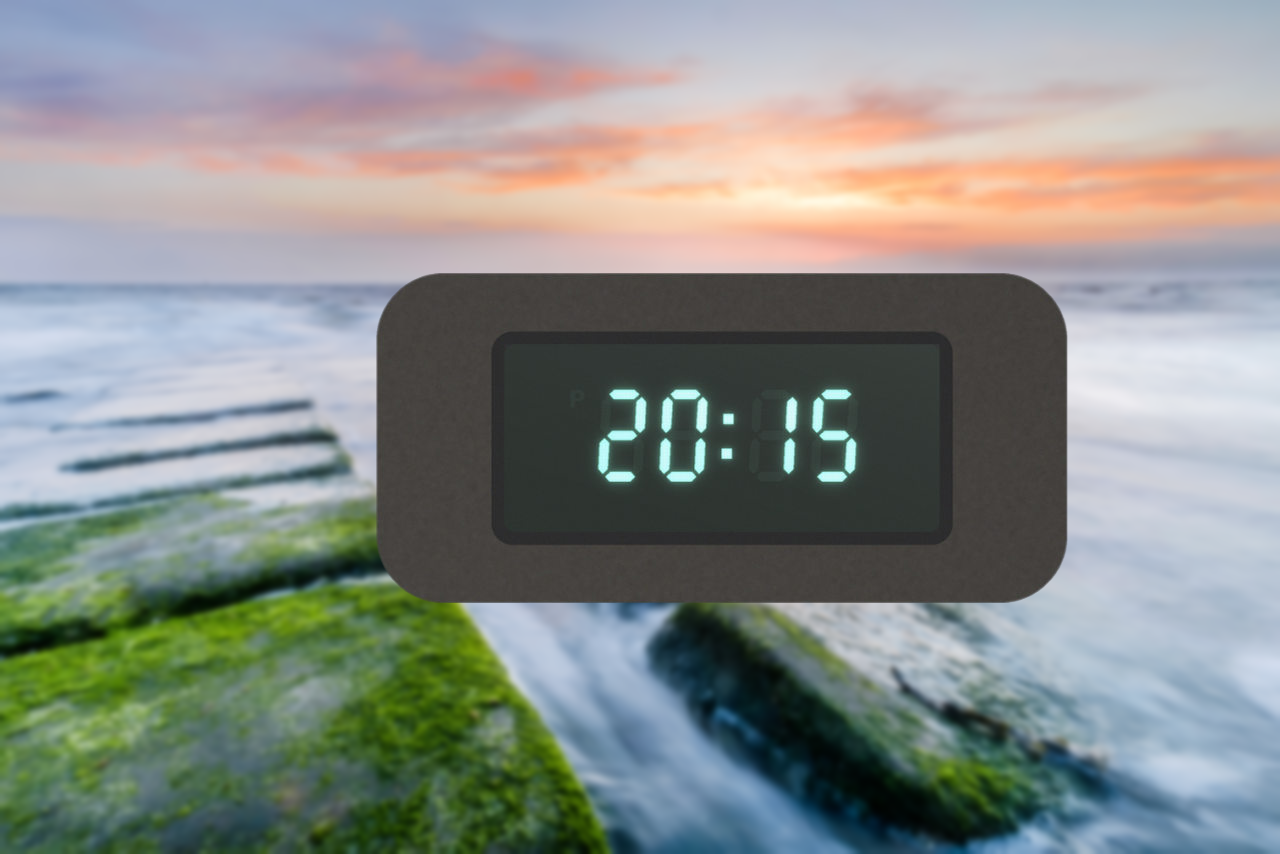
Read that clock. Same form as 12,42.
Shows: 20,15
